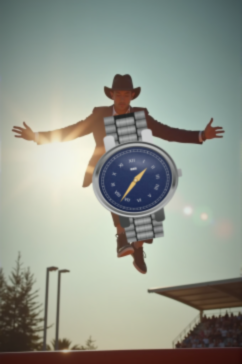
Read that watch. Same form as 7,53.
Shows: 1,37
